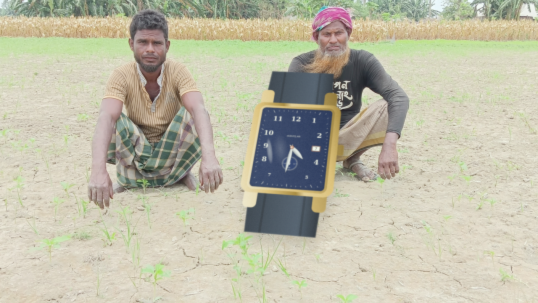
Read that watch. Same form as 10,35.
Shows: 4,31
